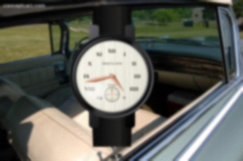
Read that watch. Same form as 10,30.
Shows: 4,43
